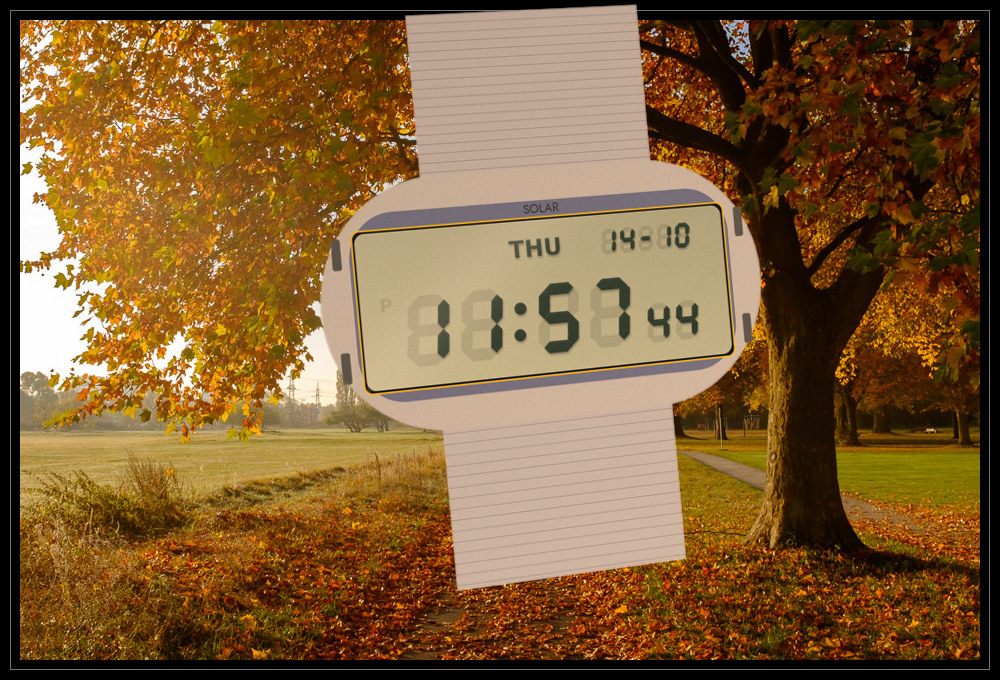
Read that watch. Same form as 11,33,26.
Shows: 11,57,44
